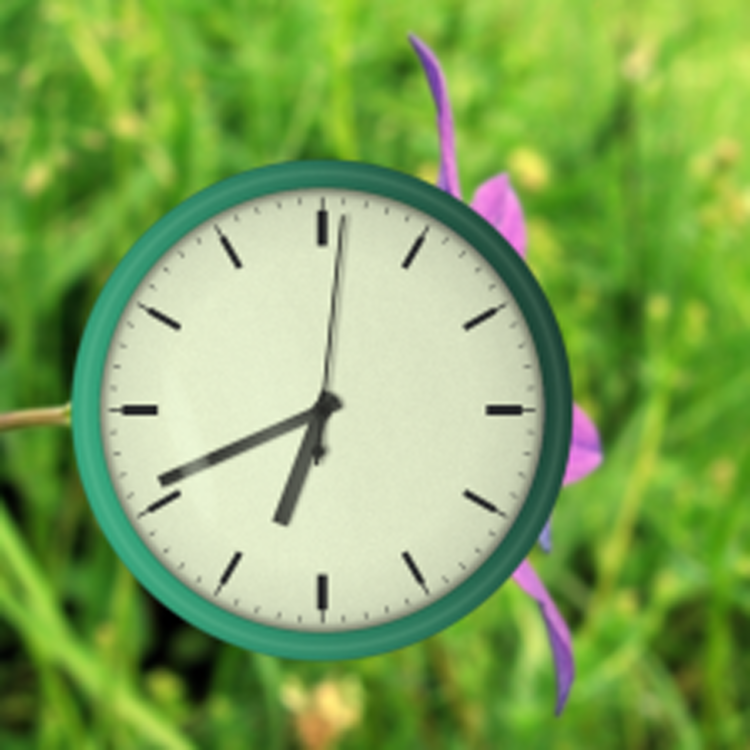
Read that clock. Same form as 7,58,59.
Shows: 6,41,01
